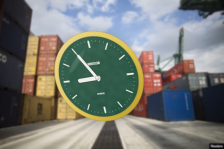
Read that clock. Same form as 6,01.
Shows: 8,55
